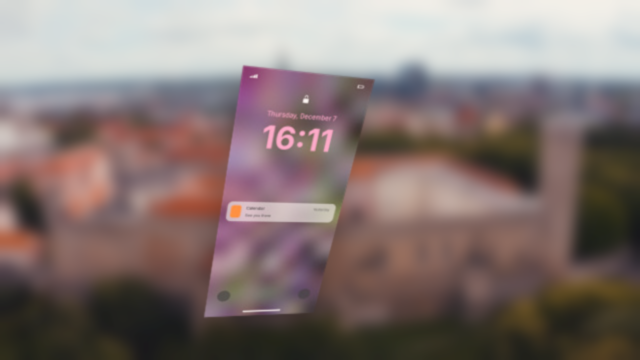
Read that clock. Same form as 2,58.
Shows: 16,11
